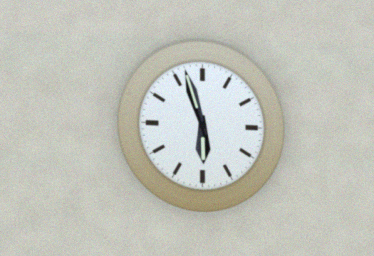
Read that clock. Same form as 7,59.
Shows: 5,57
